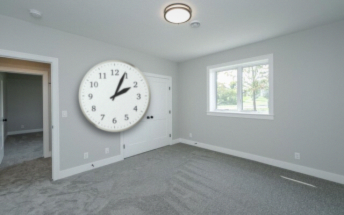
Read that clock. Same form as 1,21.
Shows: 2,04
